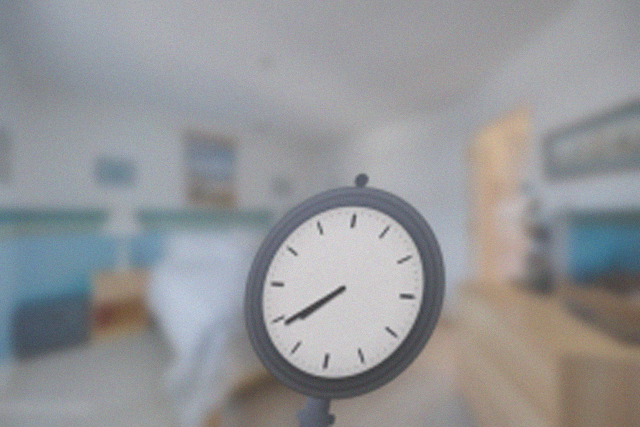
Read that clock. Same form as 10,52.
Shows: 7,39
